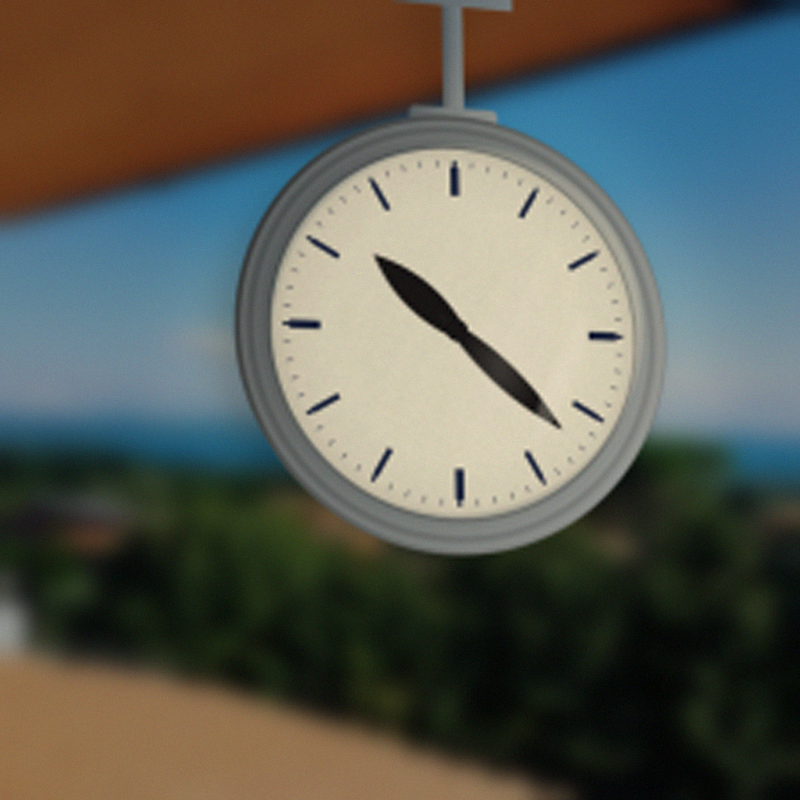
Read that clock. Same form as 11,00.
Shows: 10,22
